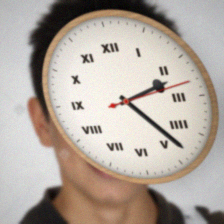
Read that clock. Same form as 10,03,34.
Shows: 2,23,13
